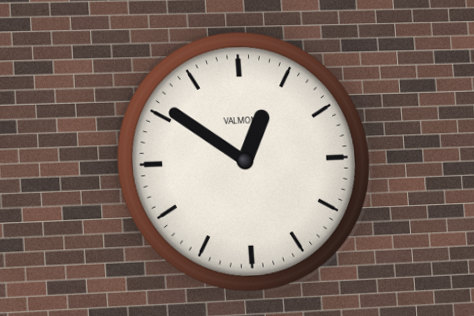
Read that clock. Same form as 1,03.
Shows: 12,51
